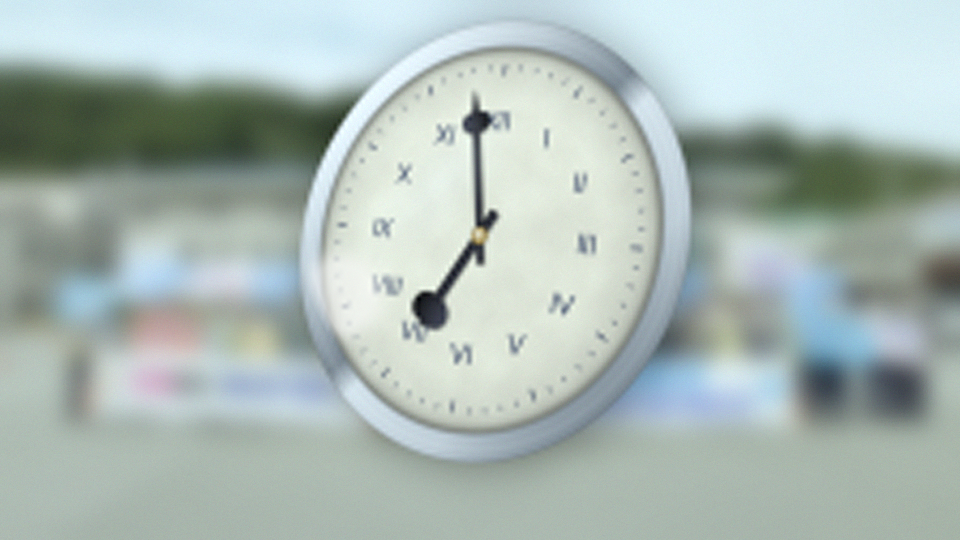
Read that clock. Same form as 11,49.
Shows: 6,58
